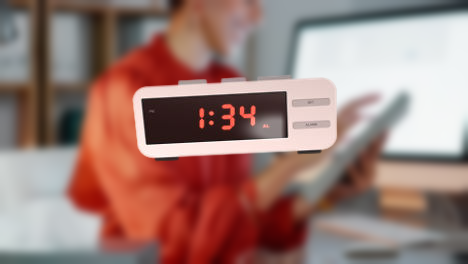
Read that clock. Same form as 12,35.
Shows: 1,34
